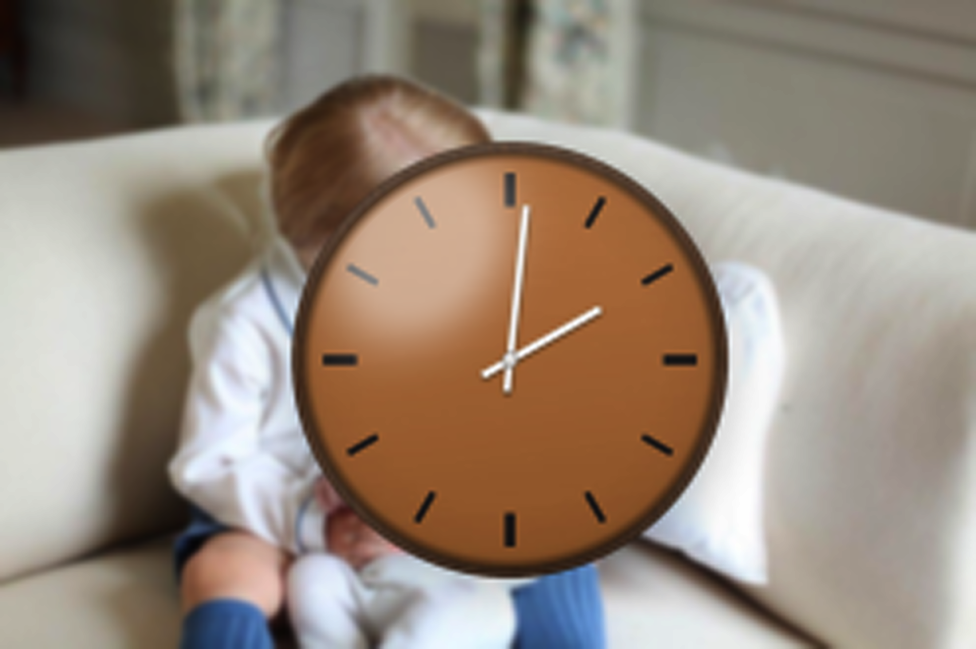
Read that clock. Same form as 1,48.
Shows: 2,01
